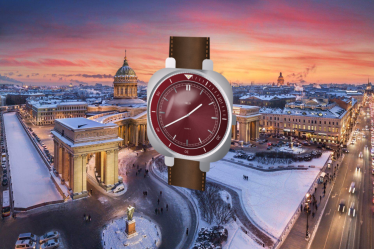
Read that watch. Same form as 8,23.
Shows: 1,40
